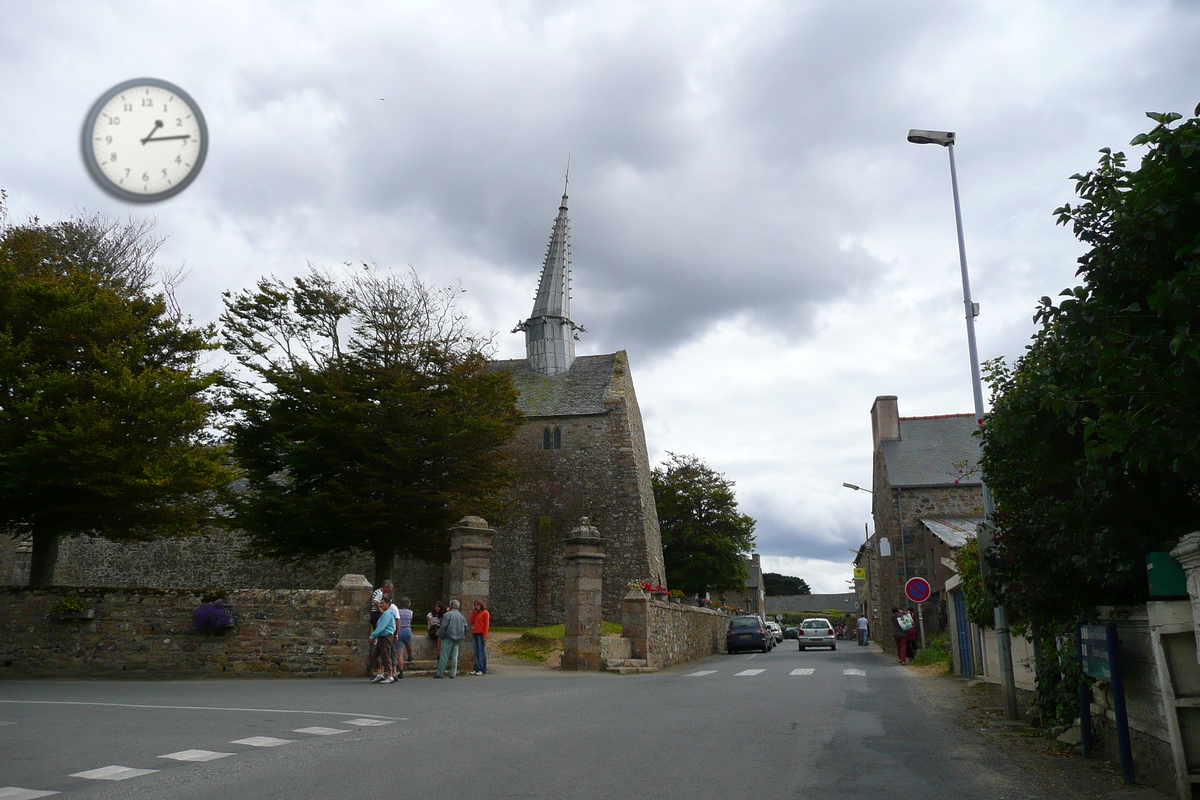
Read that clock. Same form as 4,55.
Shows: 1,14
